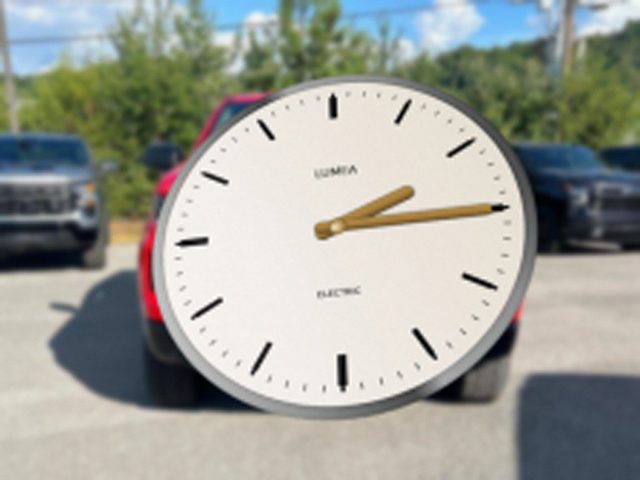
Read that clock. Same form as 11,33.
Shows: 2,15
